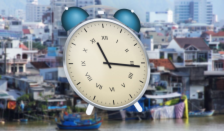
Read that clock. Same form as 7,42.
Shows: 11,16
